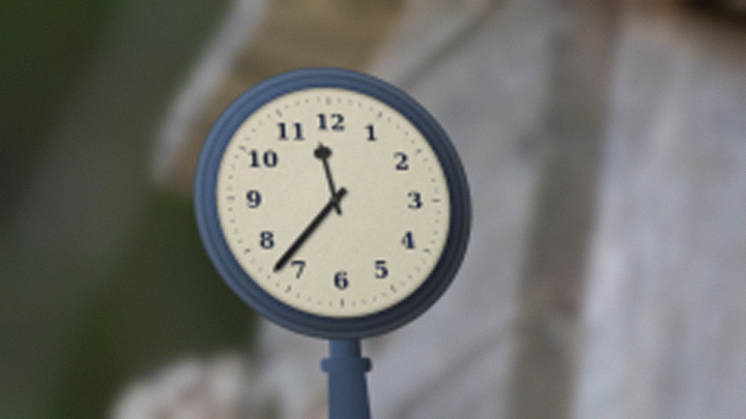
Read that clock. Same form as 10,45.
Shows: 11,37
